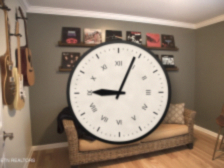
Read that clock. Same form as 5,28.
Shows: 9,04
